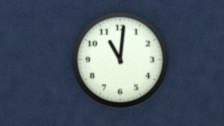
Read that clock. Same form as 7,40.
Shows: 11,01
